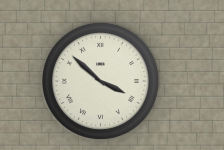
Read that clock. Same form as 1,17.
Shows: 3,52
